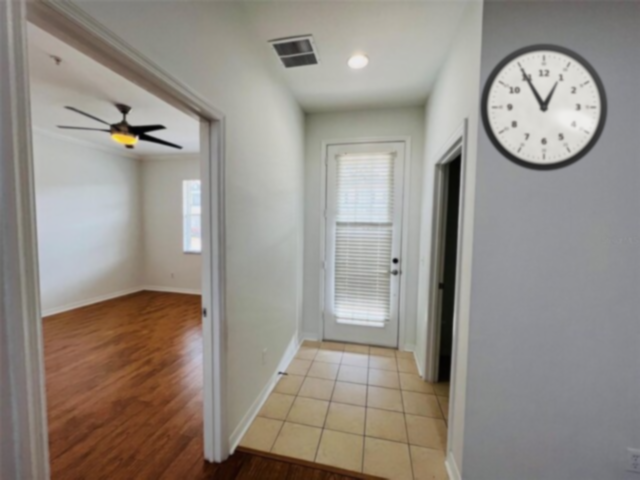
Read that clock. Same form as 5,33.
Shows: 12,55
